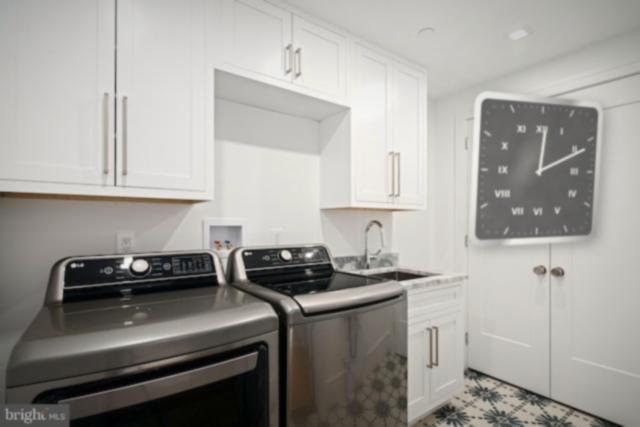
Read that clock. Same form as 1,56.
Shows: 12,11
